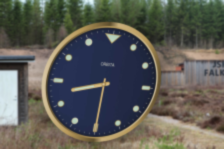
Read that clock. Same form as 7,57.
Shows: 8,30
